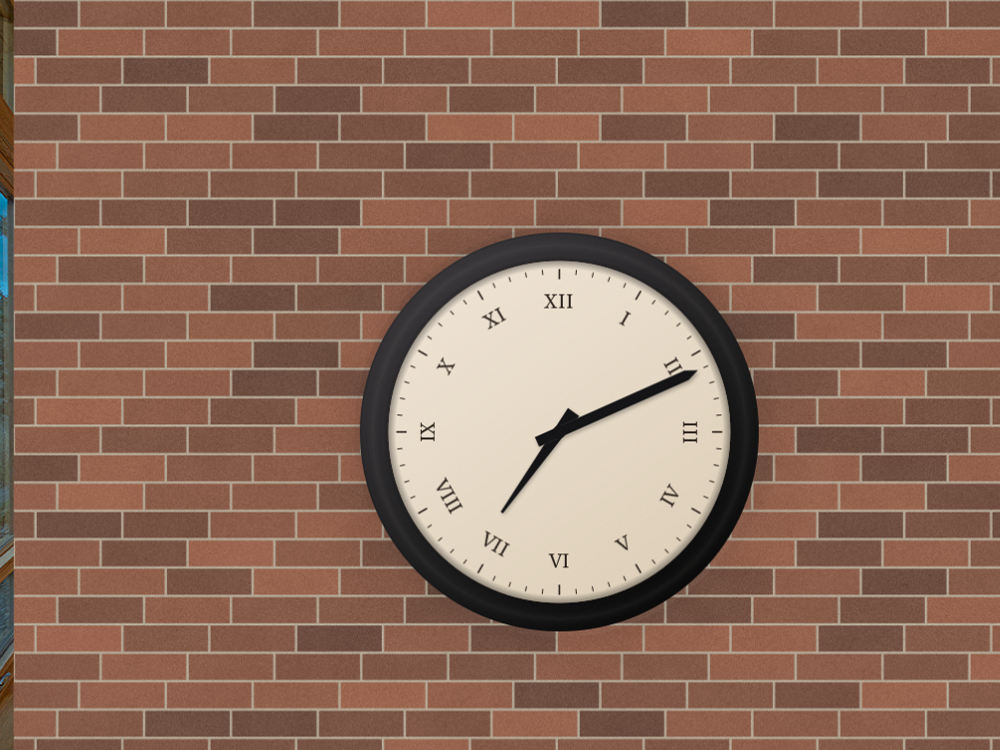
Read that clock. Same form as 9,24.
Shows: 7,11
